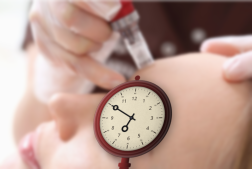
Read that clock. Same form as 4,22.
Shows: 6,50
